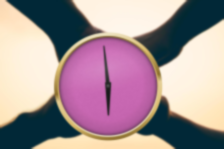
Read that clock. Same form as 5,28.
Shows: 5,59
